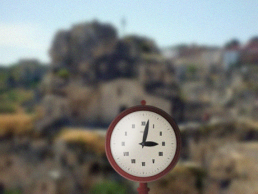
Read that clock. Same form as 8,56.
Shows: 3,02
